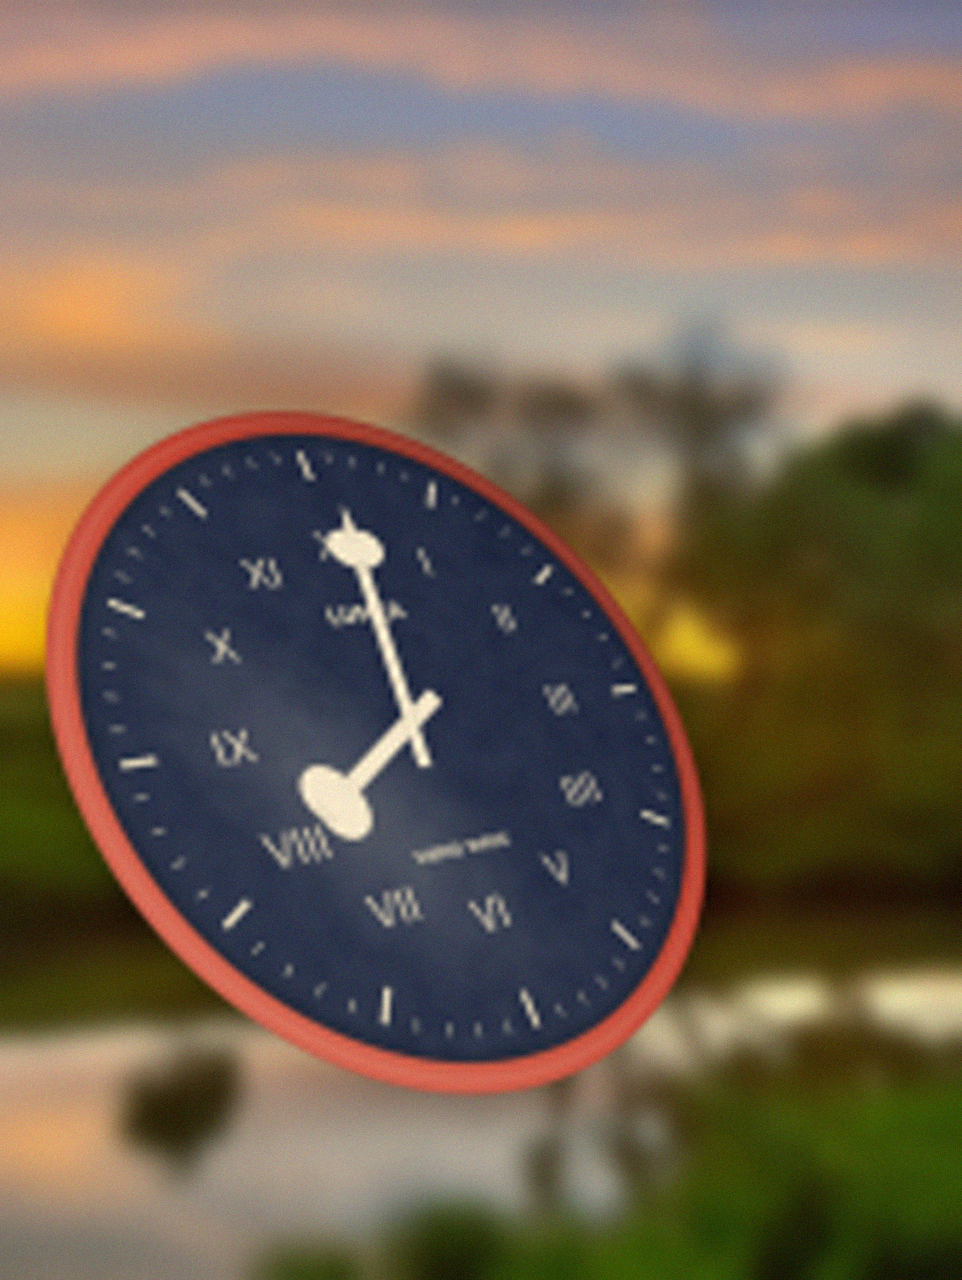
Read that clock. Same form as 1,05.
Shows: 8,01
